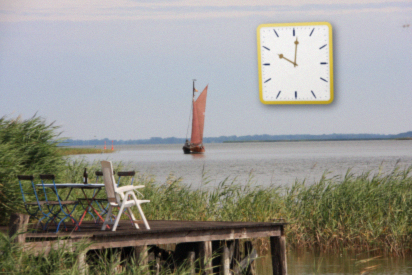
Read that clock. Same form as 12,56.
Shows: 10,01
